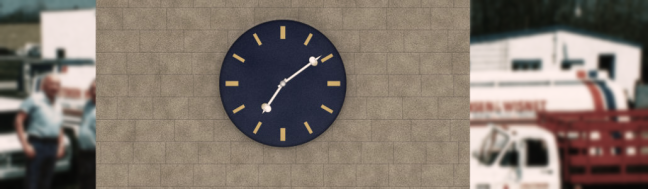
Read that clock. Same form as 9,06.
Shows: 7,09
